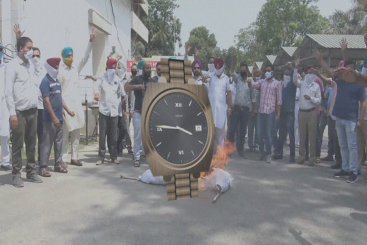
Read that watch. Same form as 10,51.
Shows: 3,46
